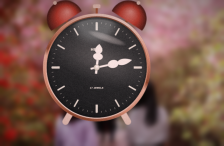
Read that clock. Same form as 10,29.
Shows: 12,13
